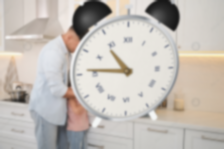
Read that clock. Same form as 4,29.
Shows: 10,46
